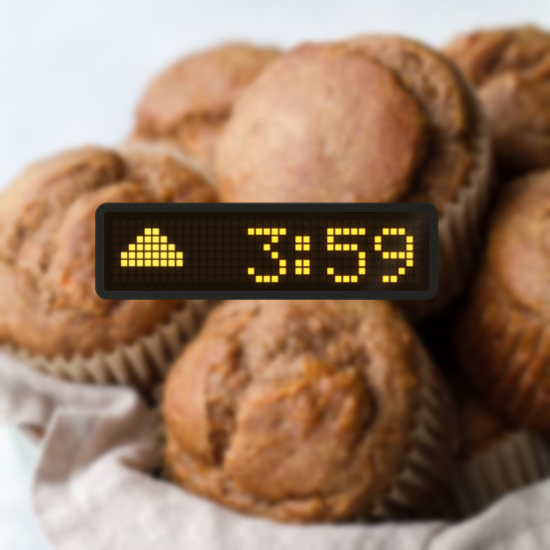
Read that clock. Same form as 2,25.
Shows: 3,59
